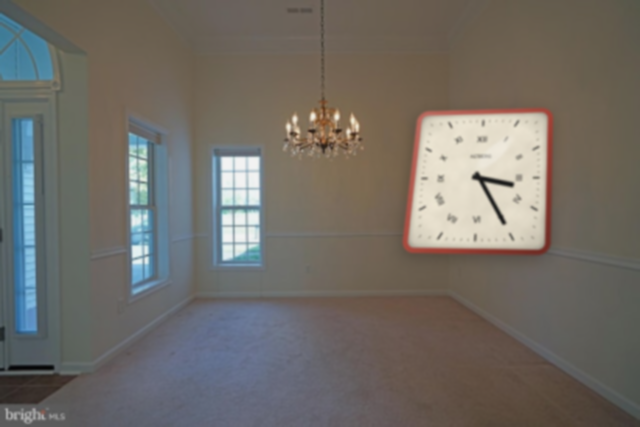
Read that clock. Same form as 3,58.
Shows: 3,25
